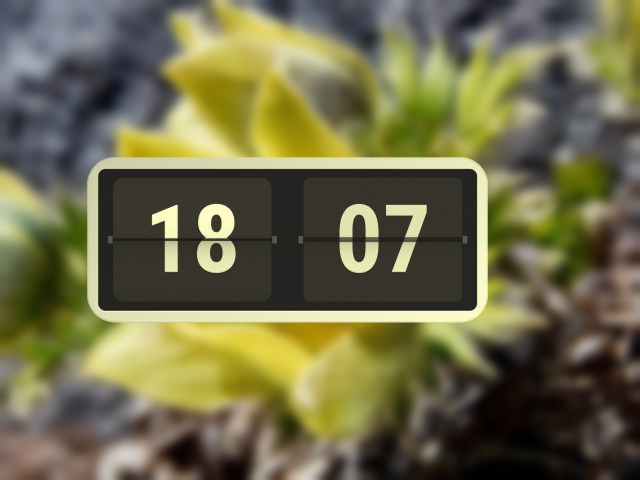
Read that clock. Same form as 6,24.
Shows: 18,07
